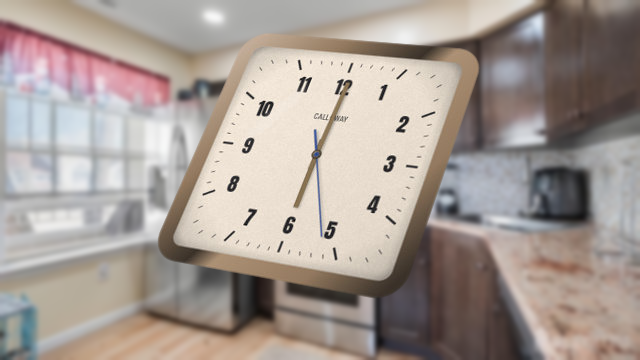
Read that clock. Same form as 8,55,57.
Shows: 6,00,26
